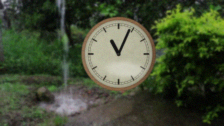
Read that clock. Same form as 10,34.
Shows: 11,04
